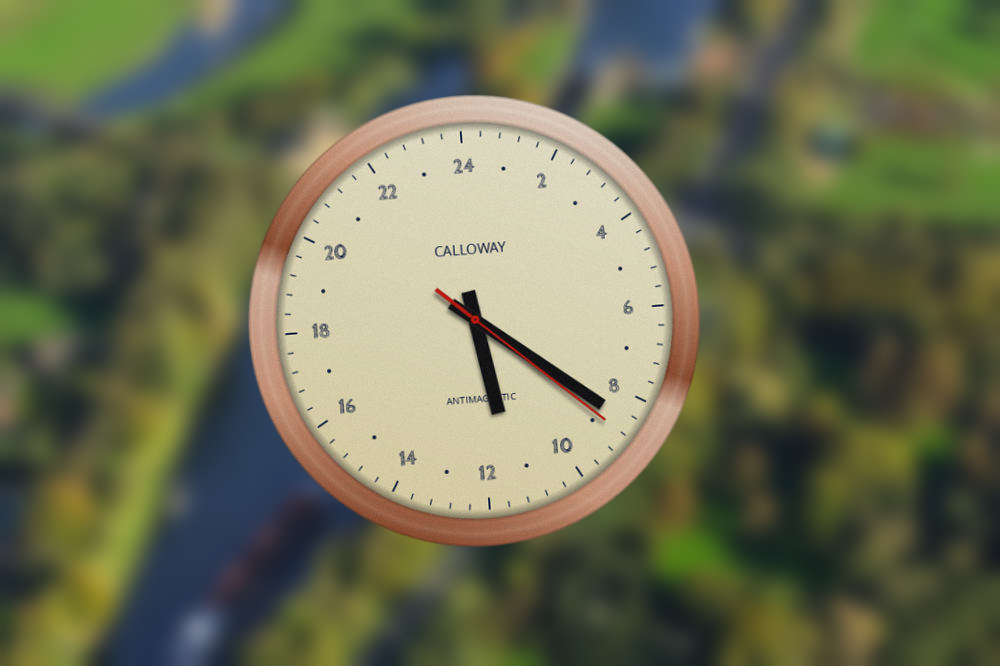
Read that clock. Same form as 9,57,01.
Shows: 11,21,22
